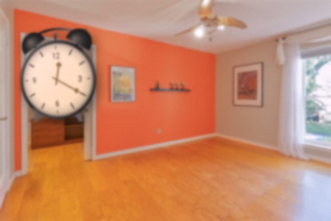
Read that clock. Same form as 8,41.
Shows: 12,20
